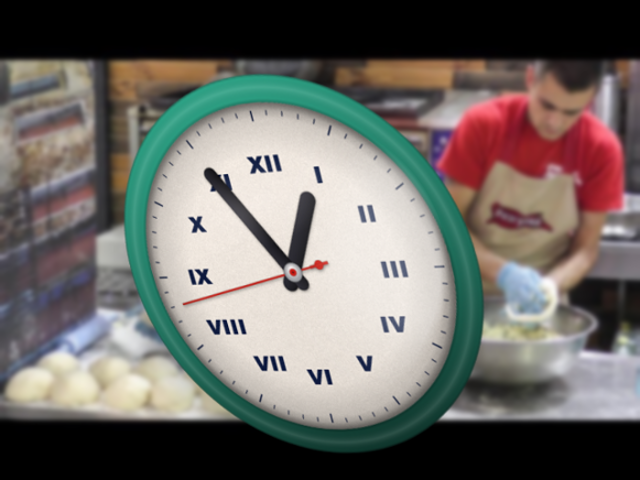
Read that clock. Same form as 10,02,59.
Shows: 12,54,43
